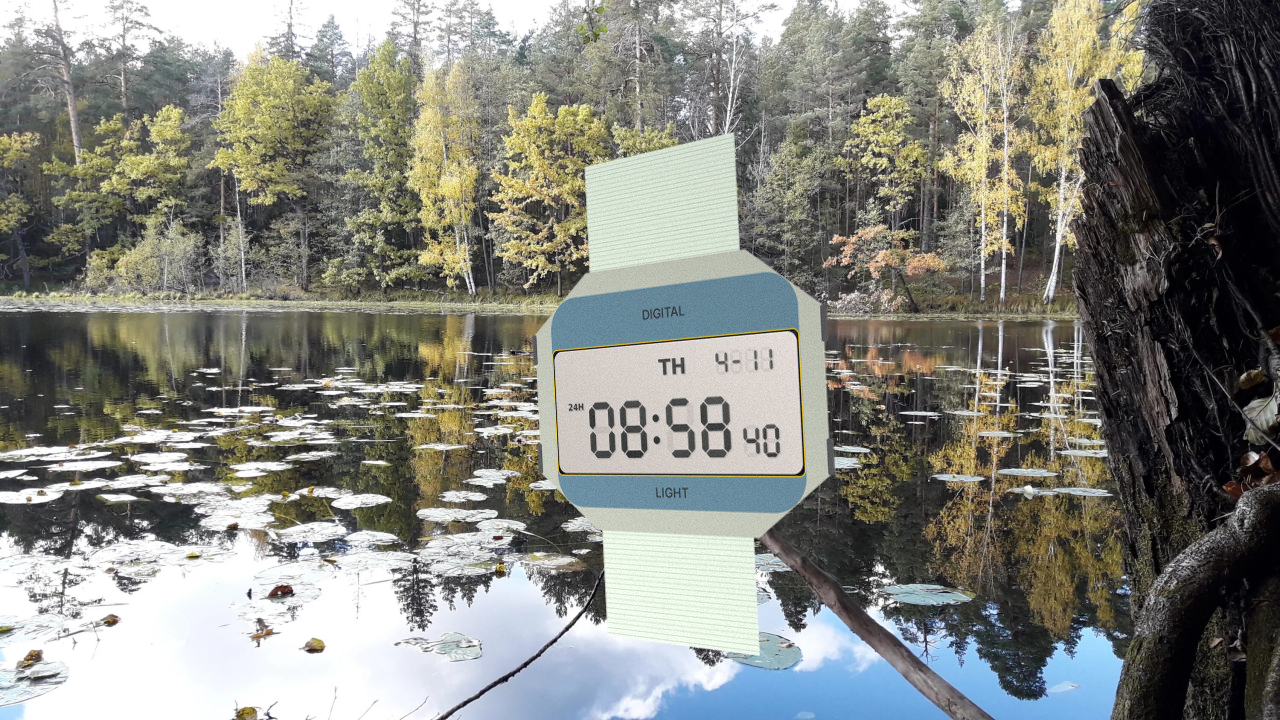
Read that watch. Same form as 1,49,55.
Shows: 8,58,40
